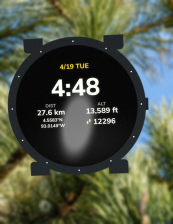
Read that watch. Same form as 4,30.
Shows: 4,48
